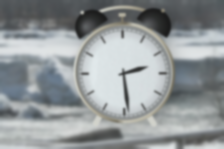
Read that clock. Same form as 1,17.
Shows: 2,29
